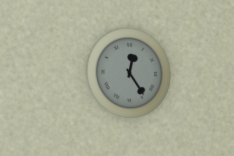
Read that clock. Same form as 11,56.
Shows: 12,24
